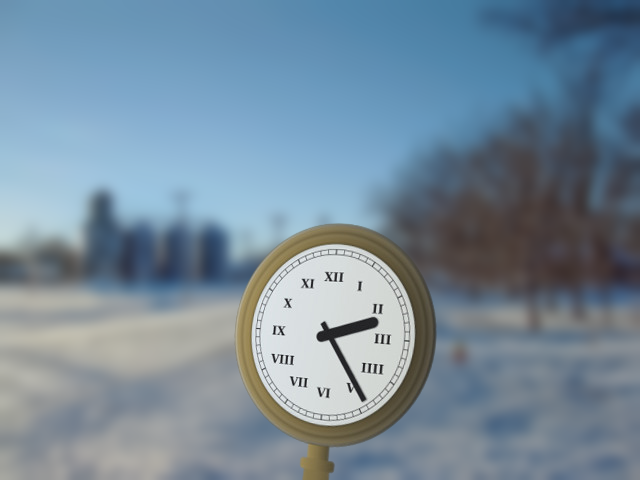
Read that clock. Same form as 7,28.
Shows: 2,24
